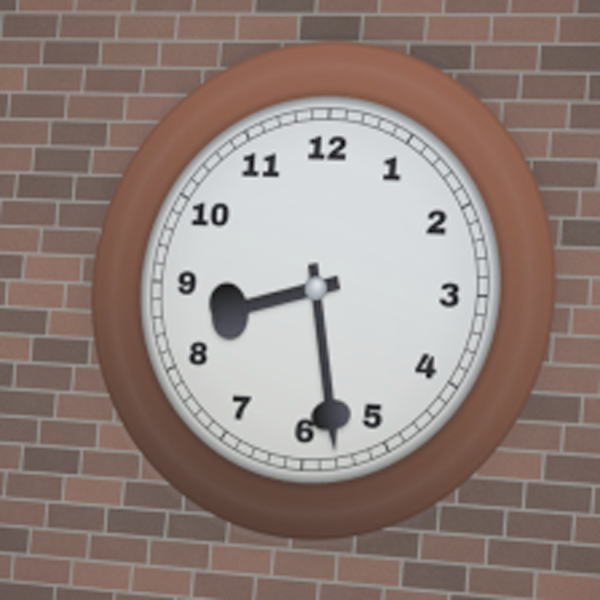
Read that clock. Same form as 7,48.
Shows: 8,28
